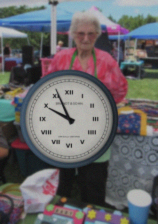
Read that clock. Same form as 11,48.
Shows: 9,56
